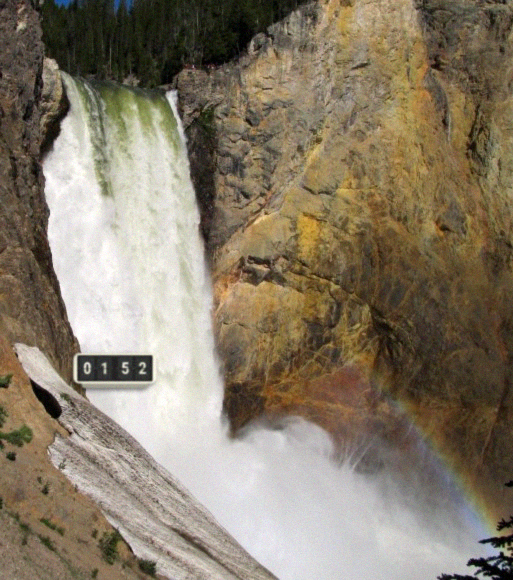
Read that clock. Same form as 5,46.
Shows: 1,52
